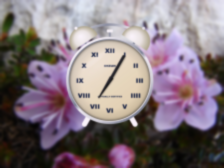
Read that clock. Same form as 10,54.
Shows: 7,05
